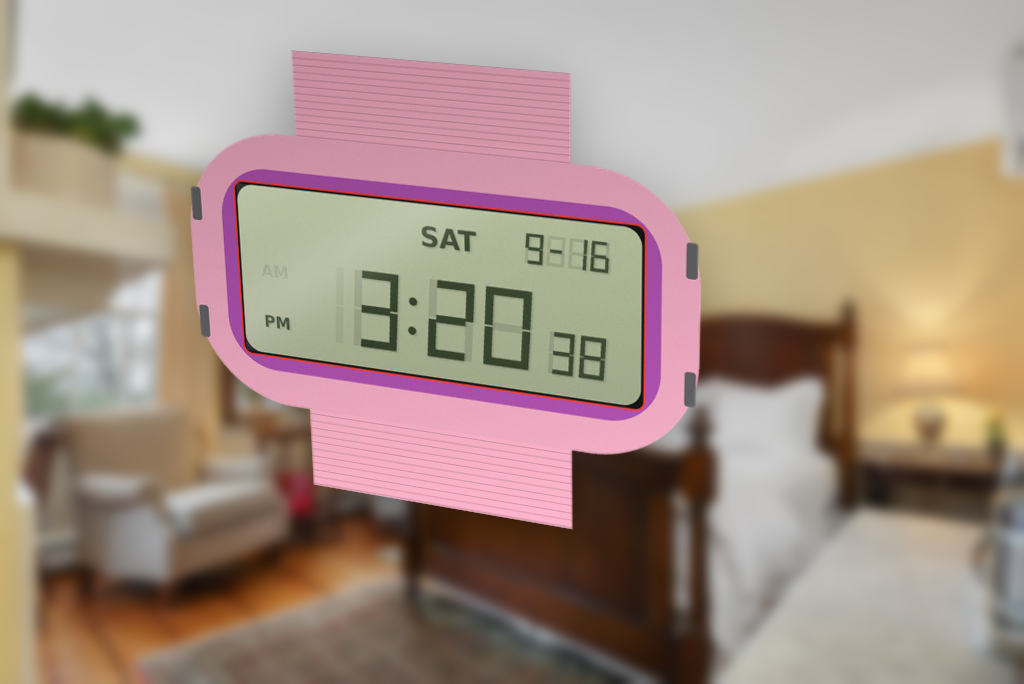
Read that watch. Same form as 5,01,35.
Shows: 3,20,38
